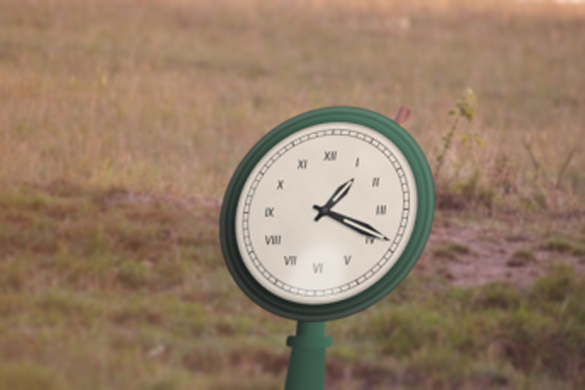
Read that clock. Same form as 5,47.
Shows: 1,19
